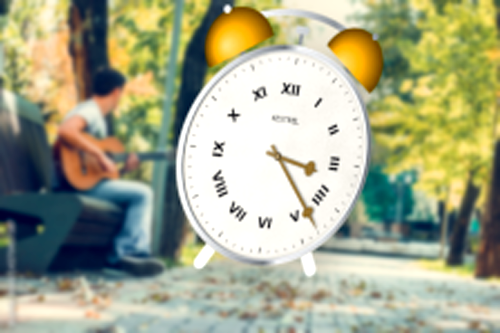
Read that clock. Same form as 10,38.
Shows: 3,23
